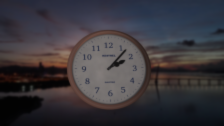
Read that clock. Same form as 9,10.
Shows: 2,07
